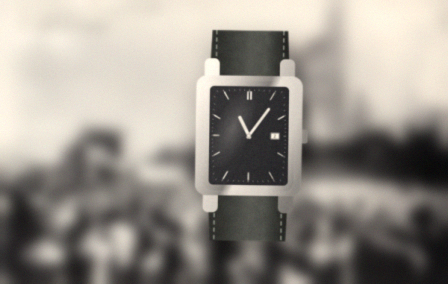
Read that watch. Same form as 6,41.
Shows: 11,06
